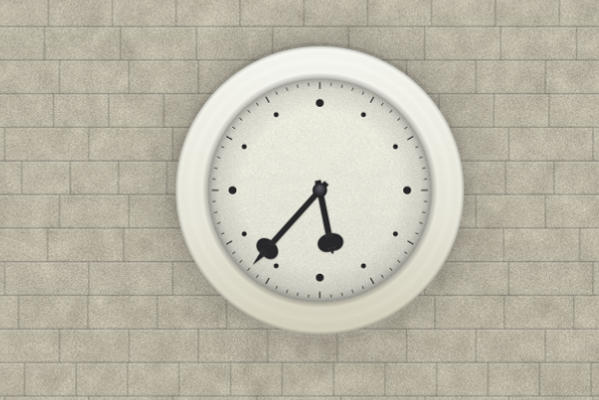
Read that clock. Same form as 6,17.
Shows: 5,37
